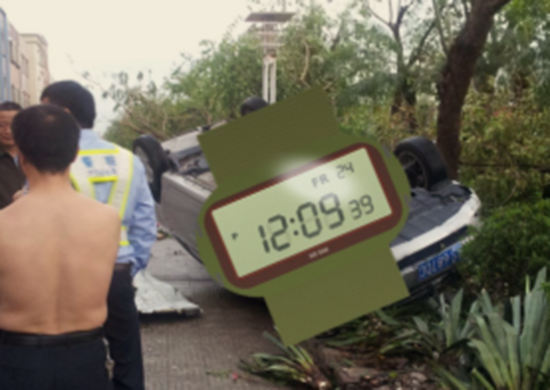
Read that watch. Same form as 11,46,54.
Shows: 12,09,39
